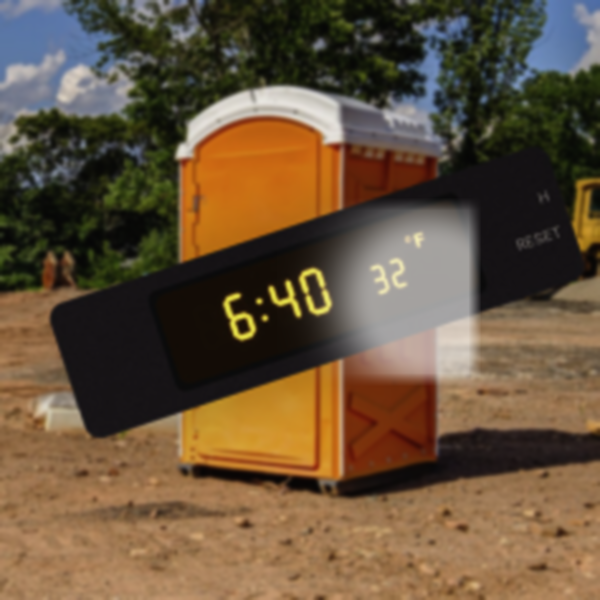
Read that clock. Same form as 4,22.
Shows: 6,40
